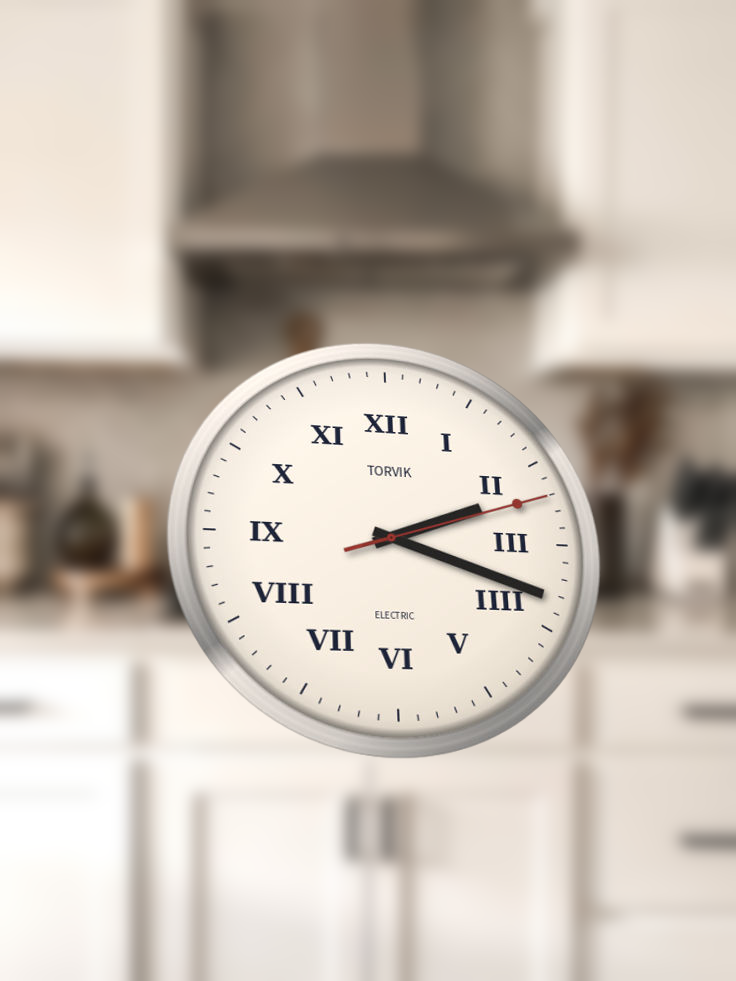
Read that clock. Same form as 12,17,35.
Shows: 2,18,12
